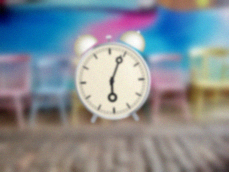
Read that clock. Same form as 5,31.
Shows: 6,04
